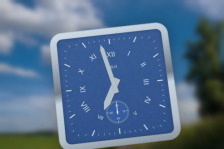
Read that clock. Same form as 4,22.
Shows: 6,58
